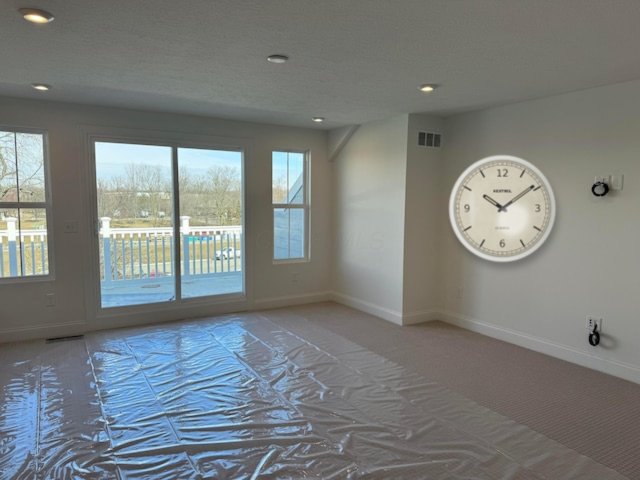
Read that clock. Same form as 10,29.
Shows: 10,09
